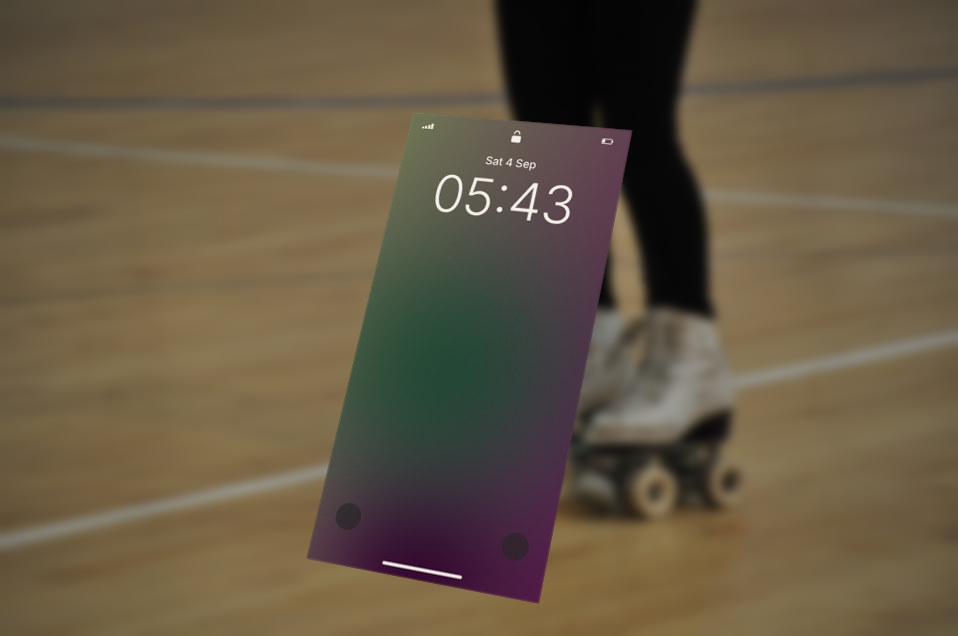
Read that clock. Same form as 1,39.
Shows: 5,43
